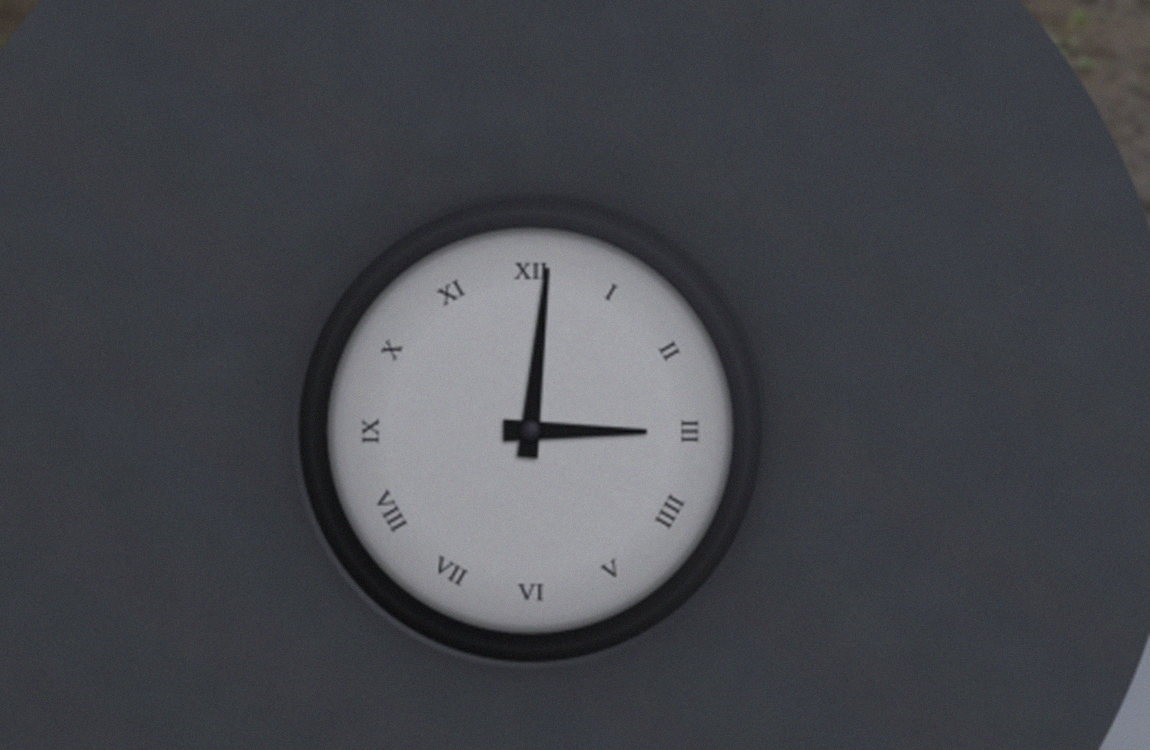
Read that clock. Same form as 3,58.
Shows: 3,01
